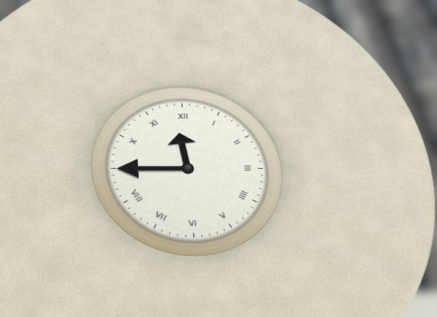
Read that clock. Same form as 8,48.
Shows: 11,45
